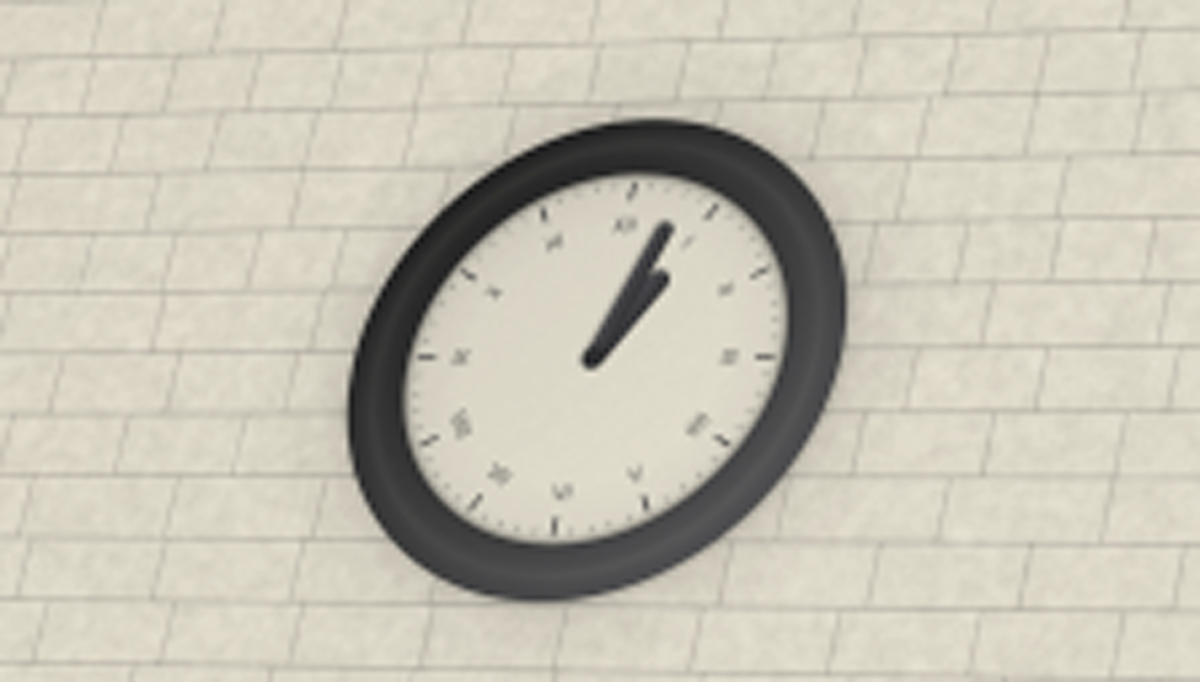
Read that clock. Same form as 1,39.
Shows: 1,03
